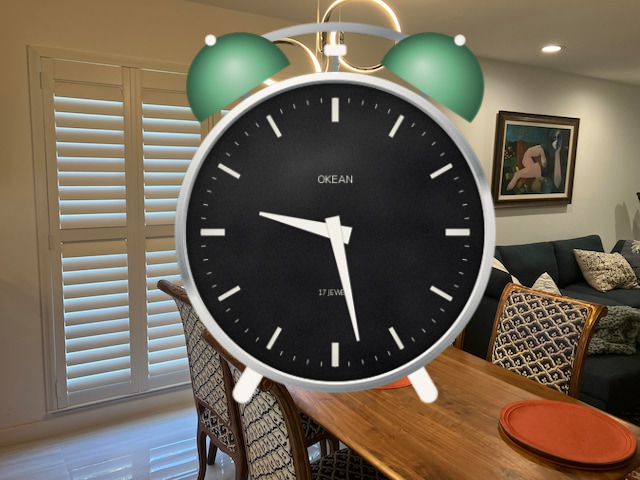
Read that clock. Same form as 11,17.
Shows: 9,28
